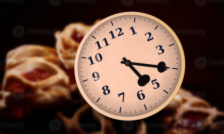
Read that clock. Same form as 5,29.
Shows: 5,20
